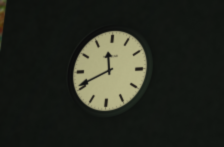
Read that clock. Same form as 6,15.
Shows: 11,41
